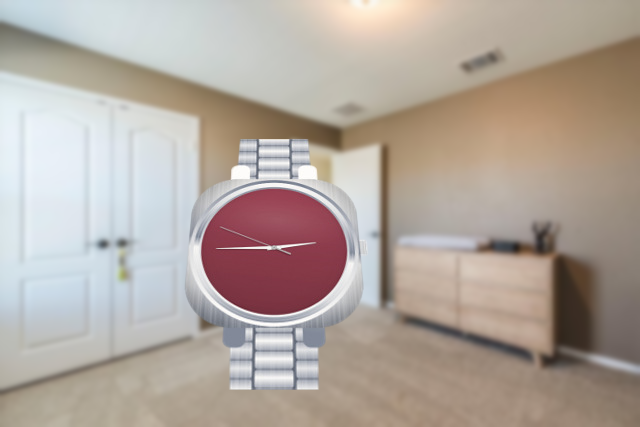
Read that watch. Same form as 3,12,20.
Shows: 2,44,49
